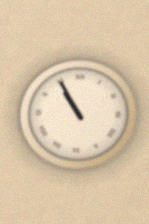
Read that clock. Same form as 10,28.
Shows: 10,55
